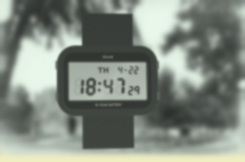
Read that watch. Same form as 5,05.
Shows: 18,47
